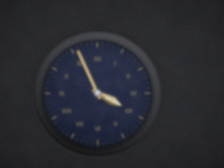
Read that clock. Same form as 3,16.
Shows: 3,56
